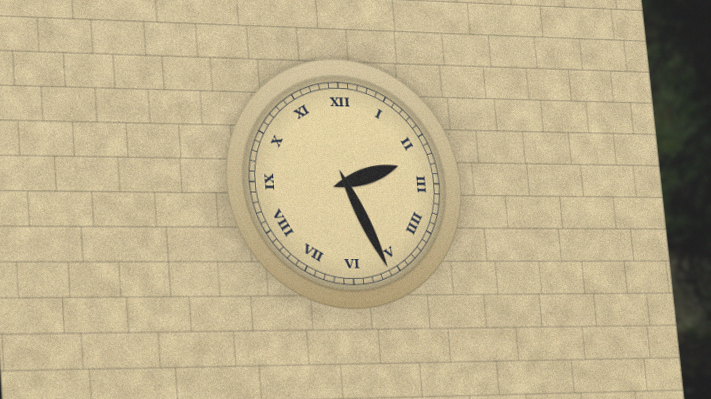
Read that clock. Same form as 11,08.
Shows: 2,26
